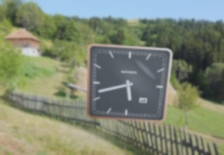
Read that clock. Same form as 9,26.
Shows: 5,42
